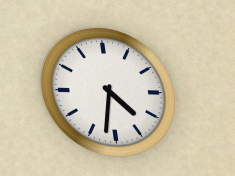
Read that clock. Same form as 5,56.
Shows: 4,32
